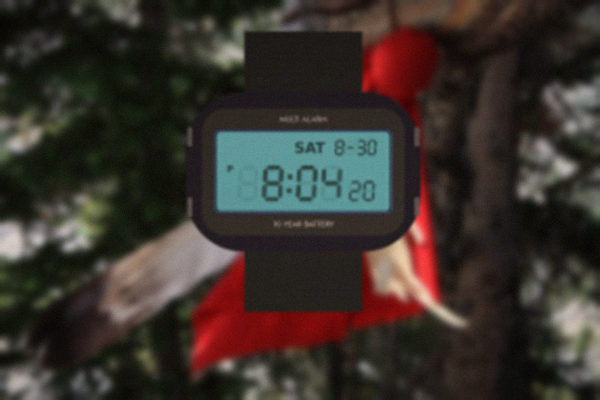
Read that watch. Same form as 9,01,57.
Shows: 8,04,20
